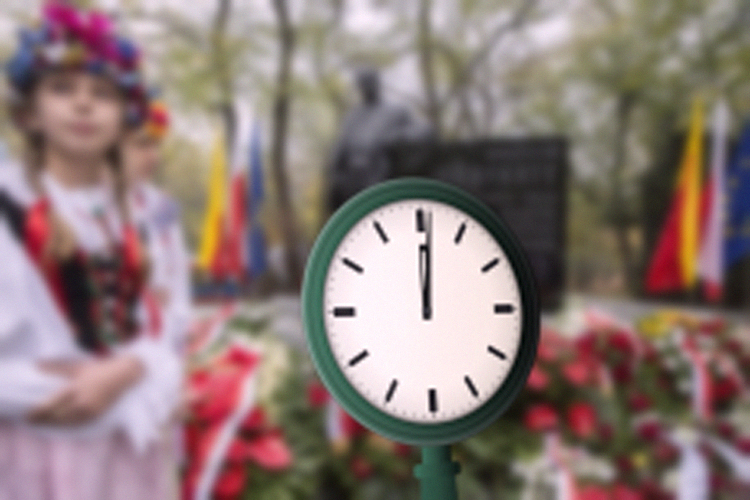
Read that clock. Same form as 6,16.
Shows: 12,01
